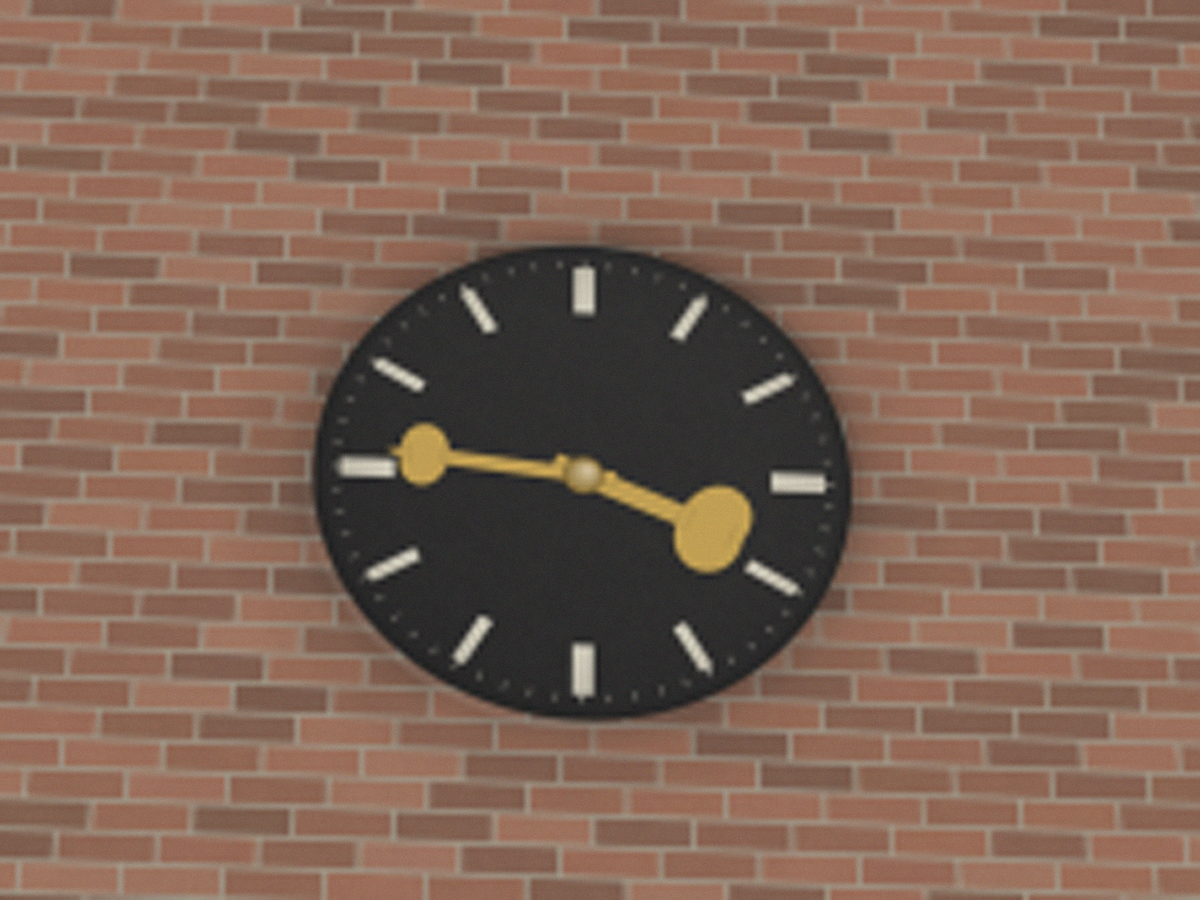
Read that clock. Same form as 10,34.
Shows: 3,46
